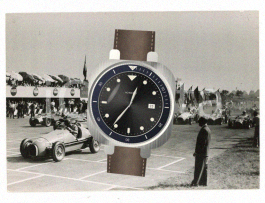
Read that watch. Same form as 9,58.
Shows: 12,36
